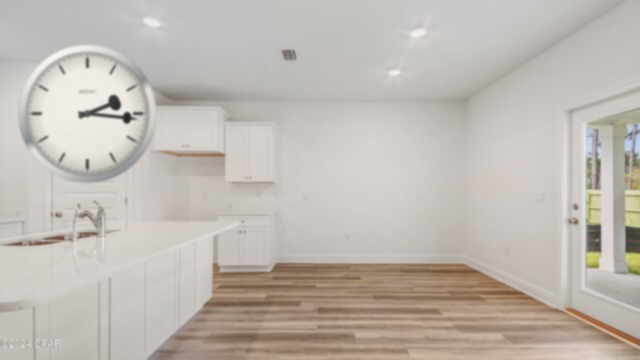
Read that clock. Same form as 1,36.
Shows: 2,16
